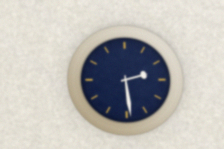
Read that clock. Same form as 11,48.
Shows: 2,29
